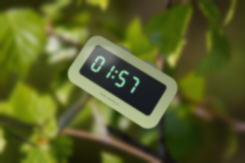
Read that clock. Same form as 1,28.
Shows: 1,57
